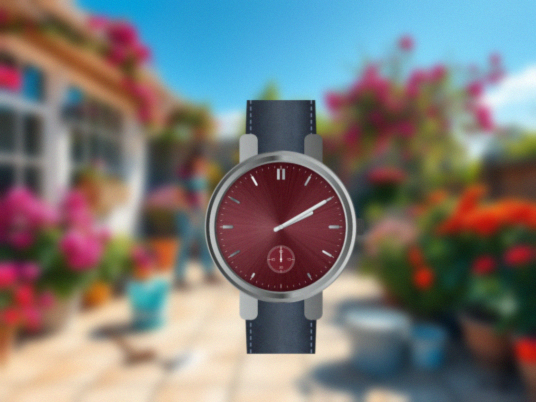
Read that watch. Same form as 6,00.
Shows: 2,10
